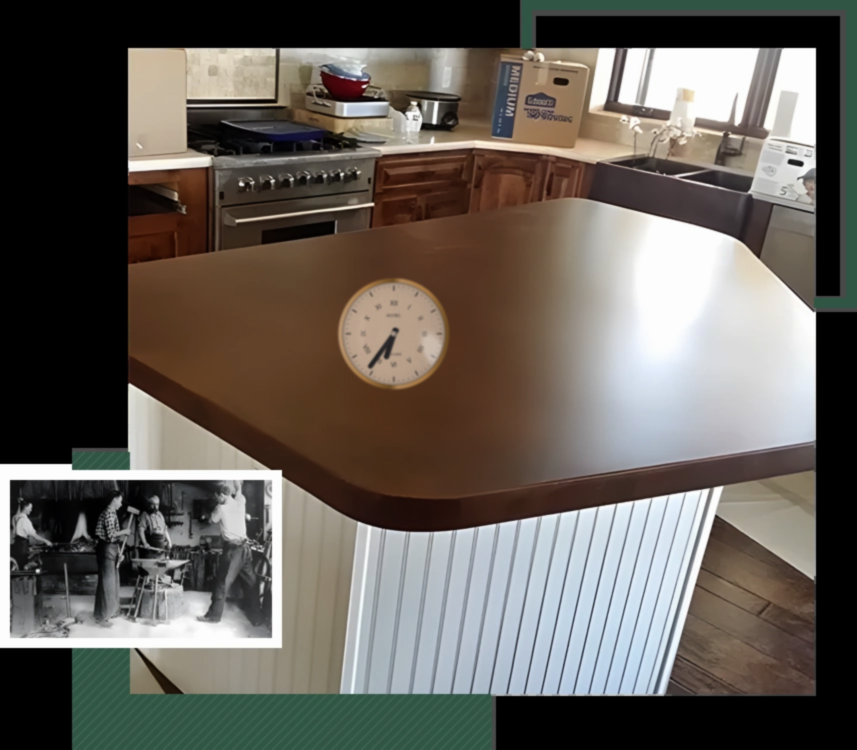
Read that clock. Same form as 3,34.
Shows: 6,36
